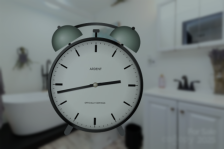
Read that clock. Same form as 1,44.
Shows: 2,43
